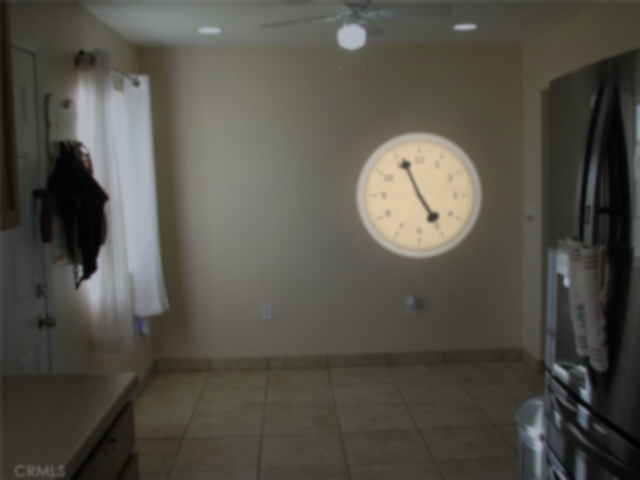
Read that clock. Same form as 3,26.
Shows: 4,56
